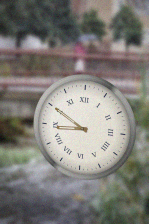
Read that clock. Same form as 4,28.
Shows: 8,50
